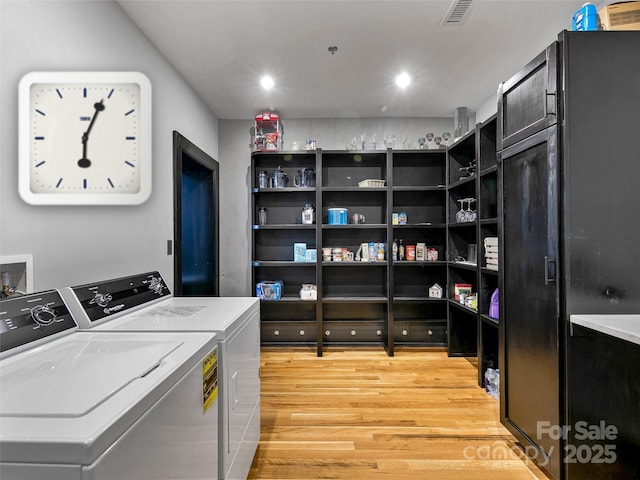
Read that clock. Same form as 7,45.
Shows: 6,04
